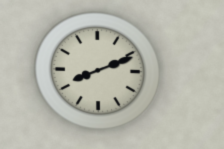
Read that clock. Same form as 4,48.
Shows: 8,11
